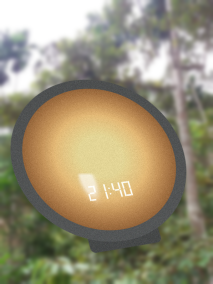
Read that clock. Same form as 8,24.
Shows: 21,40
